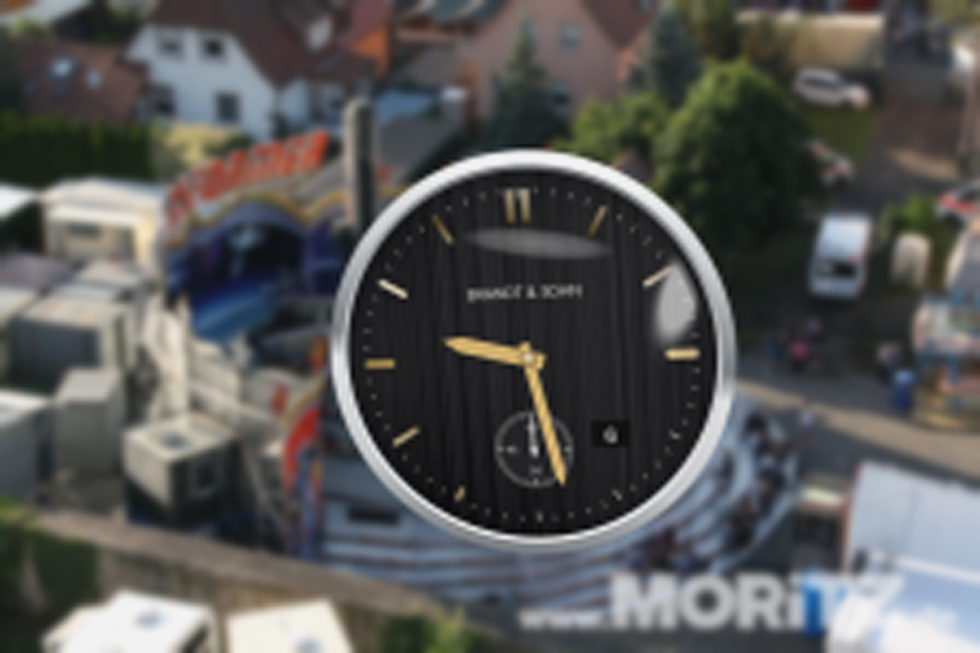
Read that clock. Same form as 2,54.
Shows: 9,28
